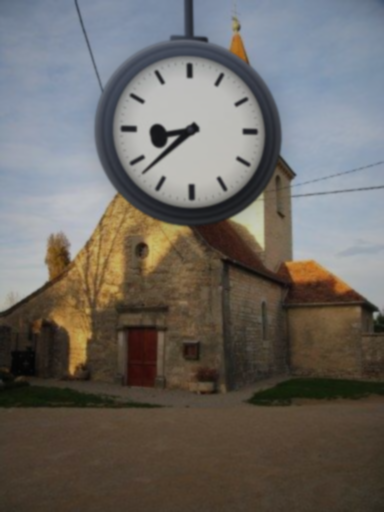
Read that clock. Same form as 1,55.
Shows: 8,38
